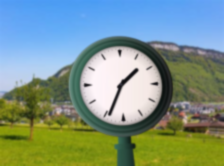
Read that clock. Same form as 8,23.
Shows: 1,34
